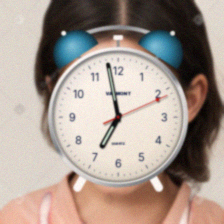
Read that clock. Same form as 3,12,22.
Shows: 6,58,11
